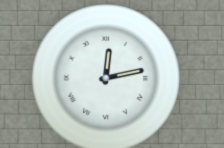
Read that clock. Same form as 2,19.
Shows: 12,13
